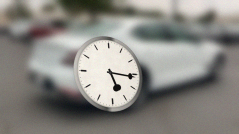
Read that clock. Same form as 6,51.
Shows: 5,16
